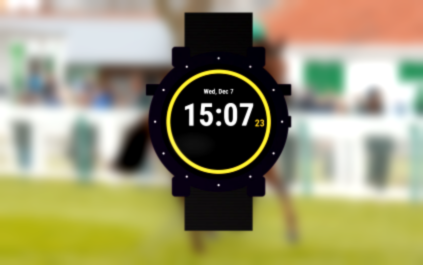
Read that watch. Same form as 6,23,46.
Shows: 15,07,23
